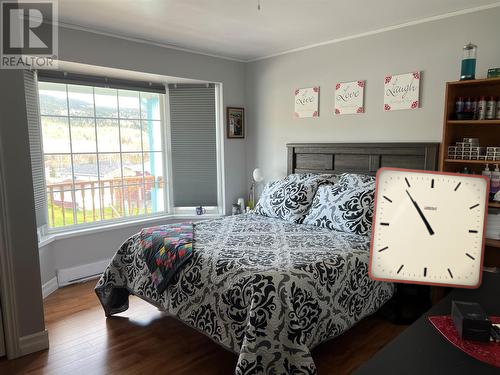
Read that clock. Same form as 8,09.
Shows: 10,54
